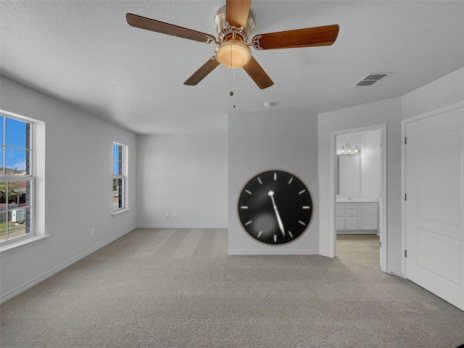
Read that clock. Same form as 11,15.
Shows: 11,27
